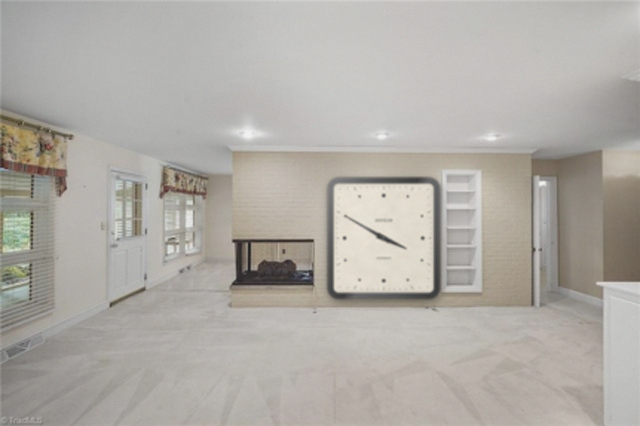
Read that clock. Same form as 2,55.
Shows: 3,50
